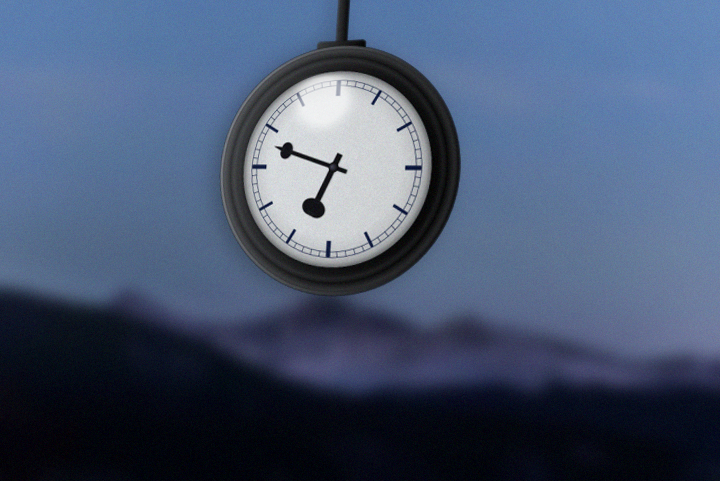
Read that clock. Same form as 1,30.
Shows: 6,48
